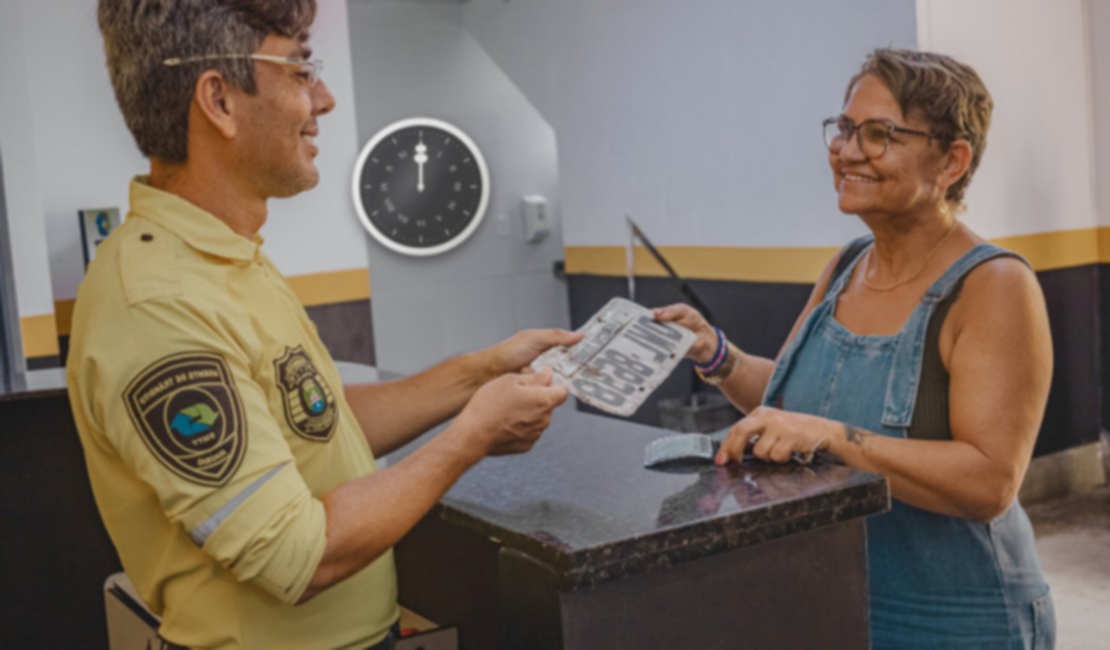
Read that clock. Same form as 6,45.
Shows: 12,00
